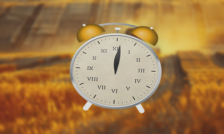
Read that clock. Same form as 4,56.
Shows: 12,01
